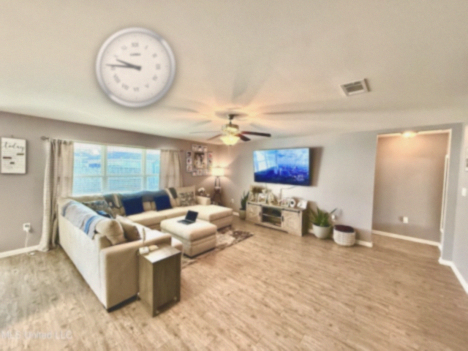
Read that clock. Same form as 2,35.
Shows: 9,46
